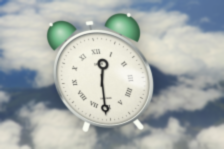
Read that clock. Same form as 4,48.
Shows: 12,31
